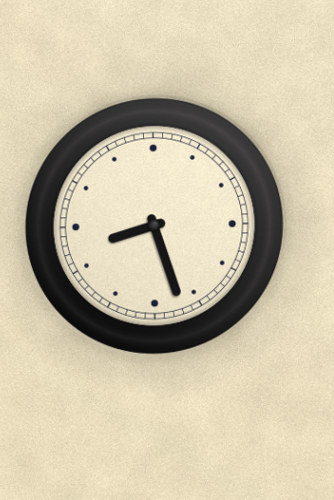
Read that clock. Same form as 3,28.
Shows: 8,27
